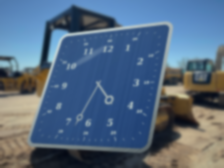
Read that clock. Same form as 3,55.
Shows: 4,33
